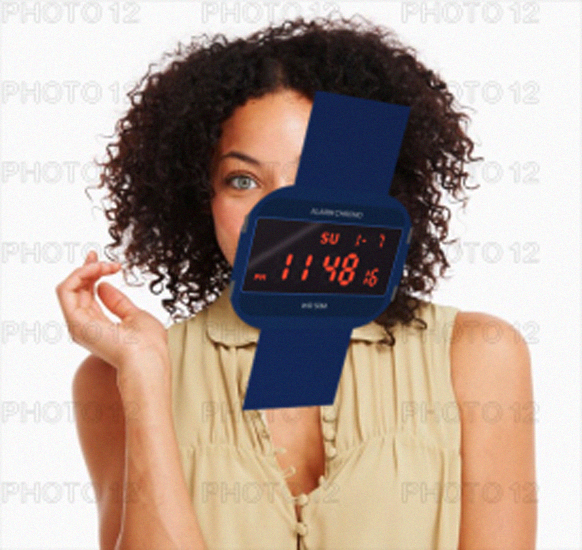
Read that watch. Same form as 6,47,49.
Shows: 11,48,16
